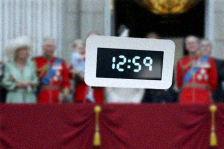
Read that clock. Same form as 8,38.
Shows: 12,59
